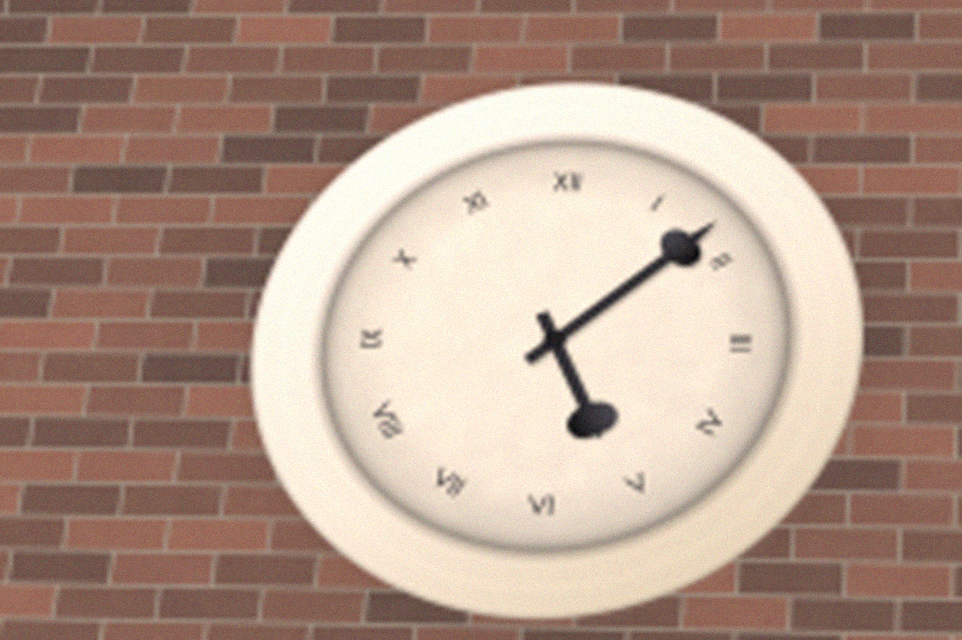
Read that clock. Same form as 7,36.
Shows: 5,08
